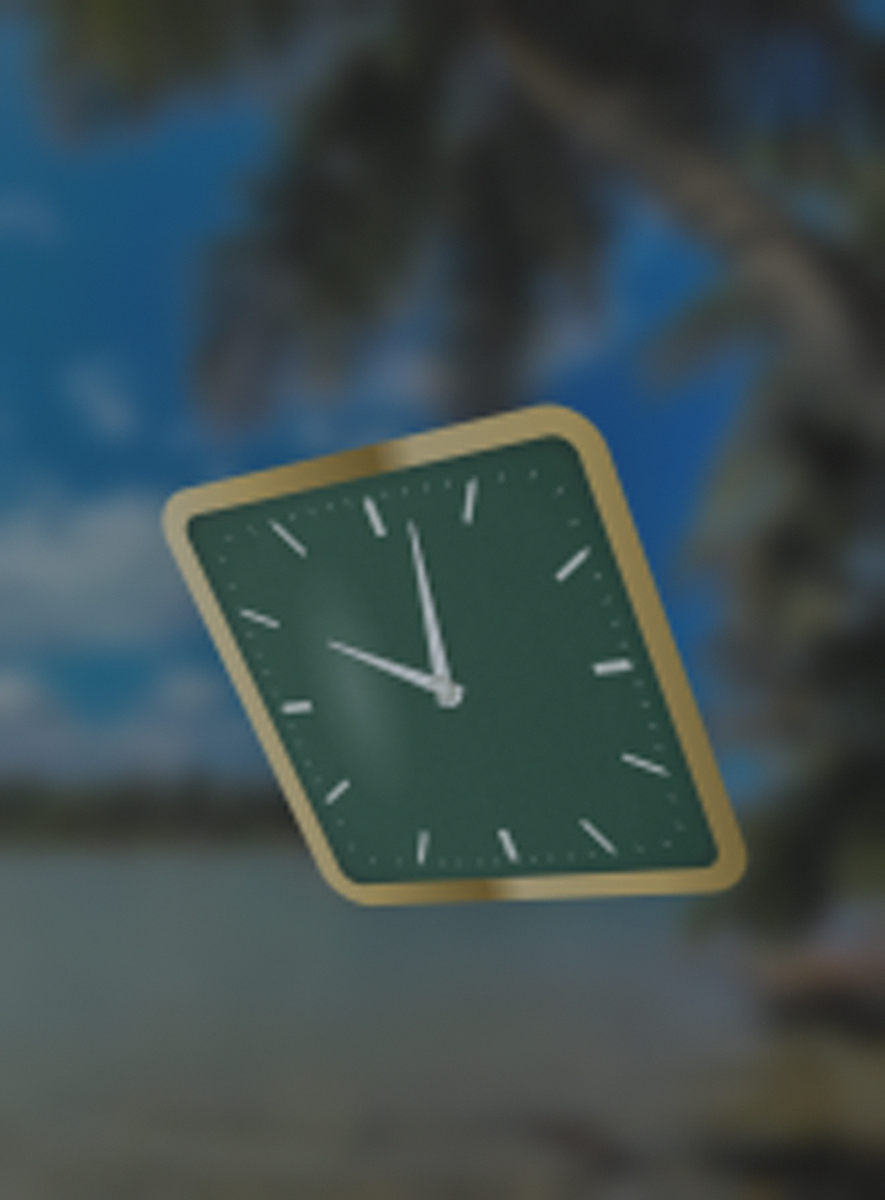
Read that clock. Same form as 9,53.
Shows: 10,02
